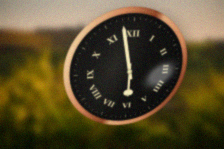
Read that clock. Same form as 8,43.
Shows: 5,58
